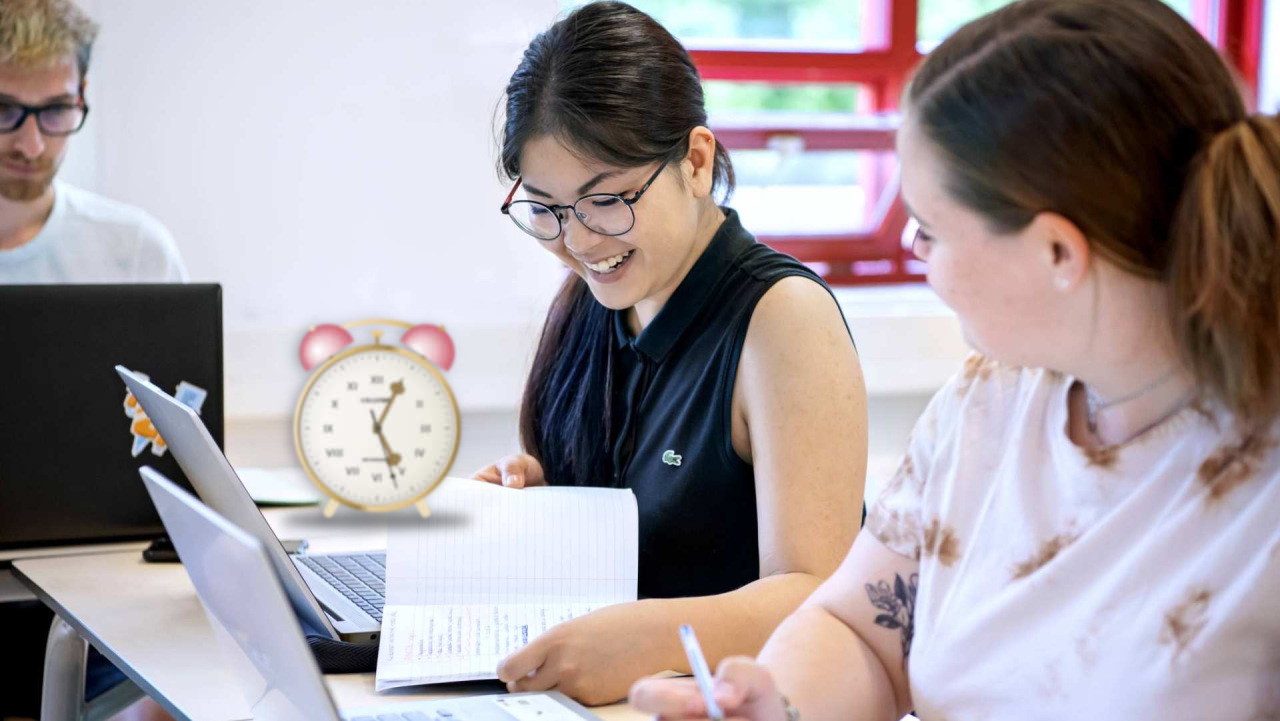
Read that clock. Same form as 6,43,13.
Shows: 5,04,27
